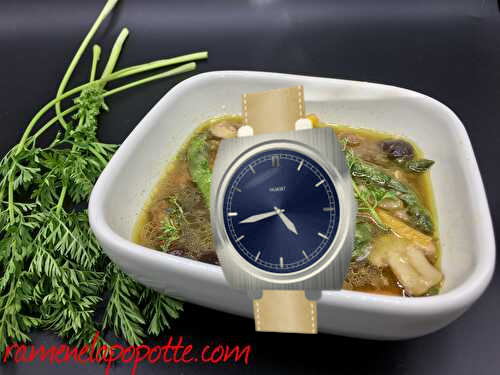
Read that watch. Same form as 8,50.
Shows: 4,43
